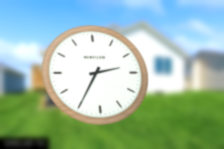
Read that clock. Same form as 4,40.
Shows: 2,35
